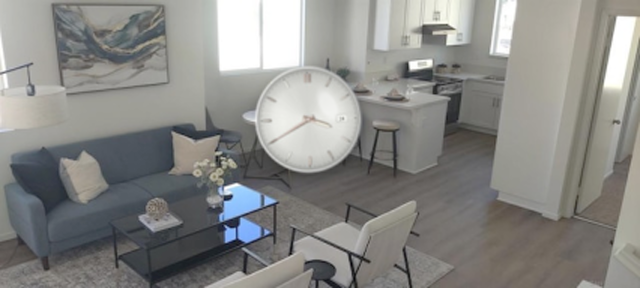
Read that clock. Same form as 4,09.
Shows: 3,40
